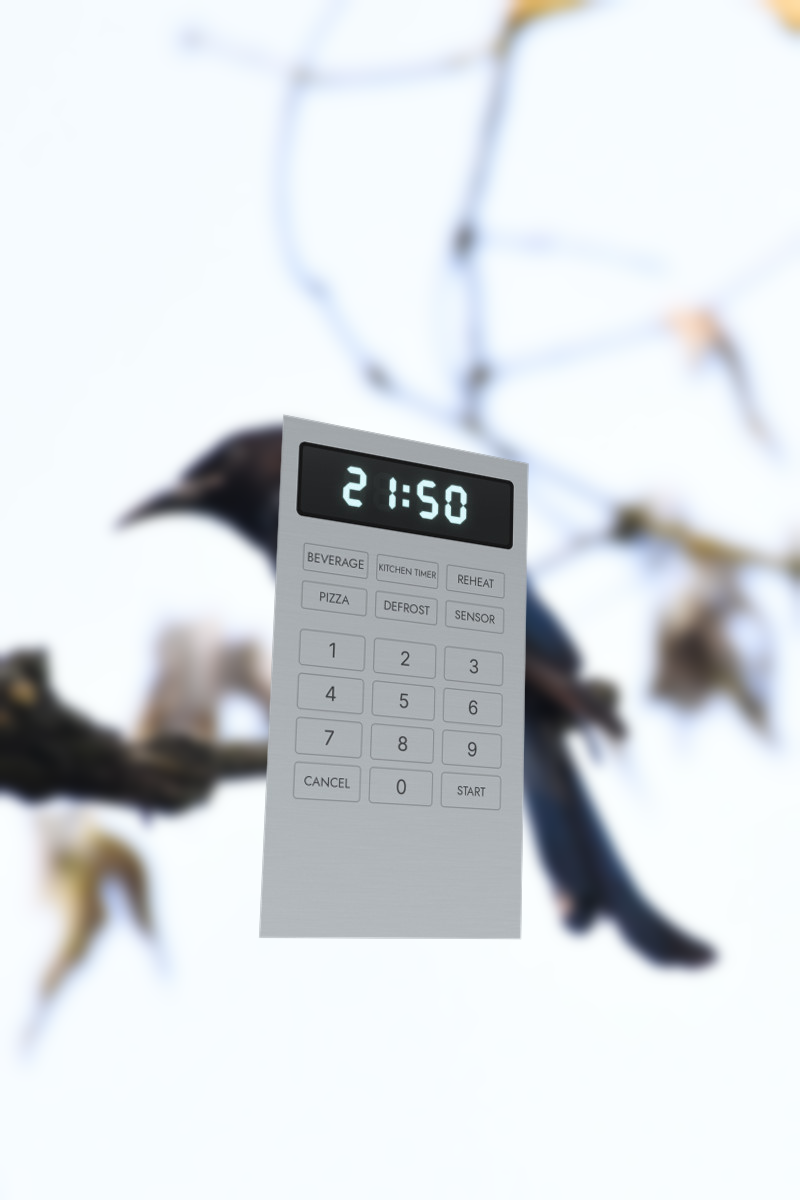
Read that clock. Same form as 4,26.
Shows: 21,50
